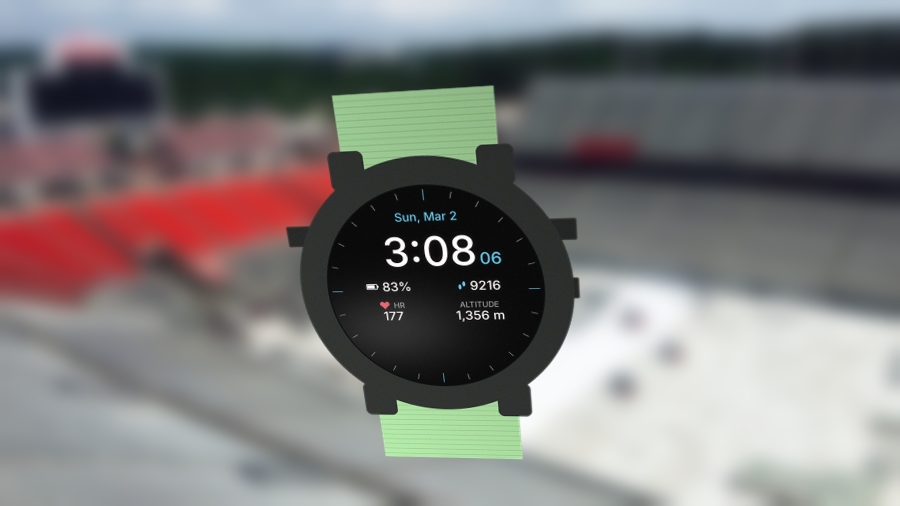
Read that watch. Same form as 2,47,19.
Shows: 3,08,06
